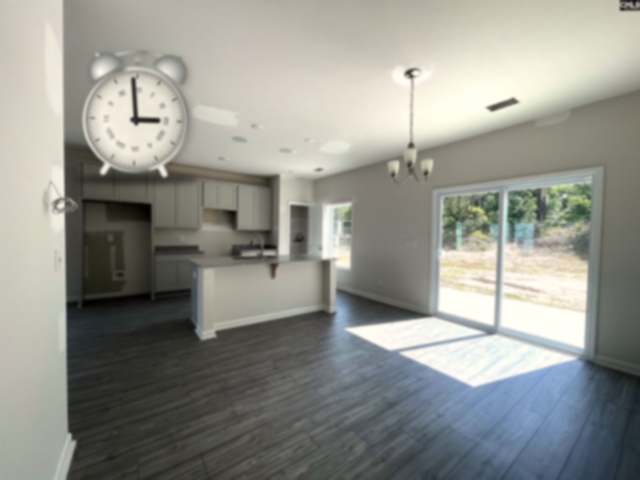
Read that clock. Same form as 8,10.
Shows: 2,59
